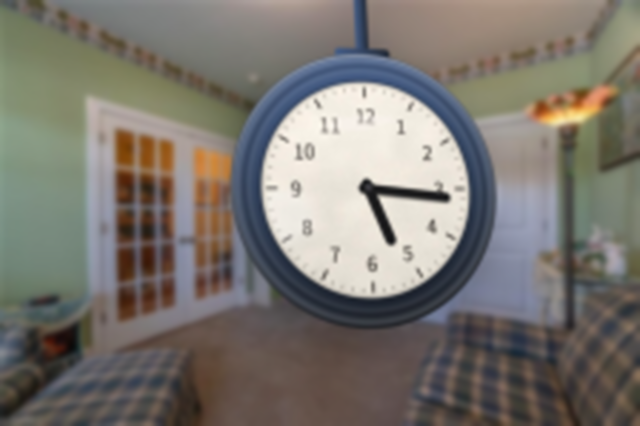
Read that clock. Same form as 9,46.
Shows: 5,16
